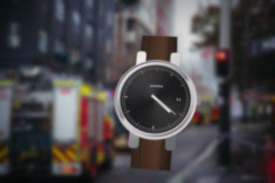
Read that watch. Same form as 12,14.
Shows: 4,21
